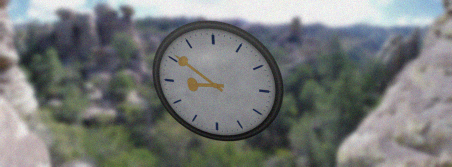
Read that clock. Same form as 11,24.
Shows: 8,51
